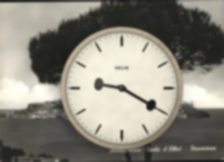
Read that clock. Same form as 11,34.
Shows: 9,20
